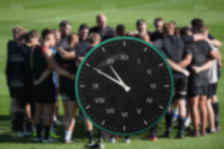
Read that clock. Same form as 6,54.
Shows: 10,50
